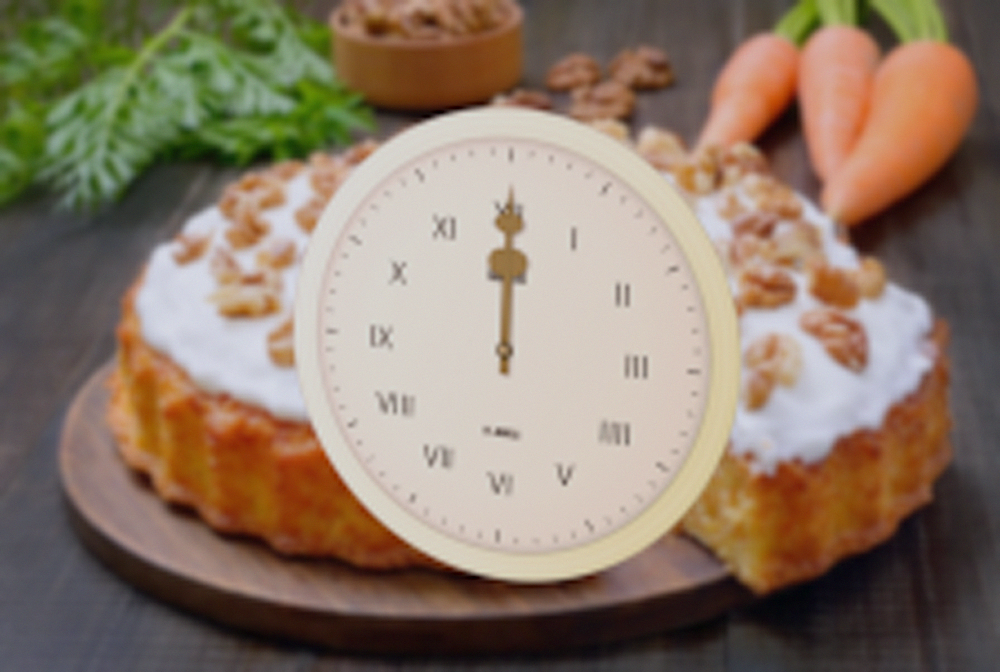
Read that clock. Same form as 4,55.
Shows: 12,00
